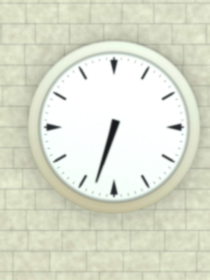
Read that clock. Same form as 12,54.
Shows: 6,33
